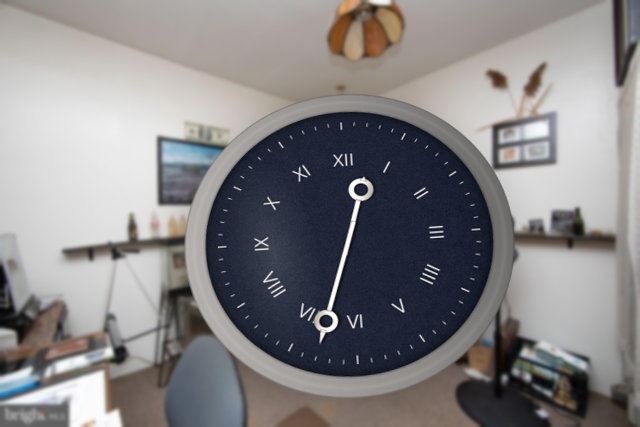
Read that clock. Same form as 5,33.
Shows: 12,33
